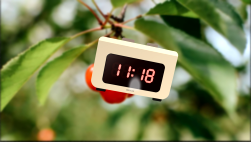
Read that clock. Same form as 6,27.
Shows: 11,18
